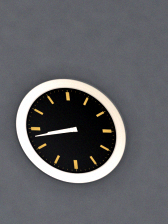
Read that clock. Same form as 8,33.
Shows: 8,43
